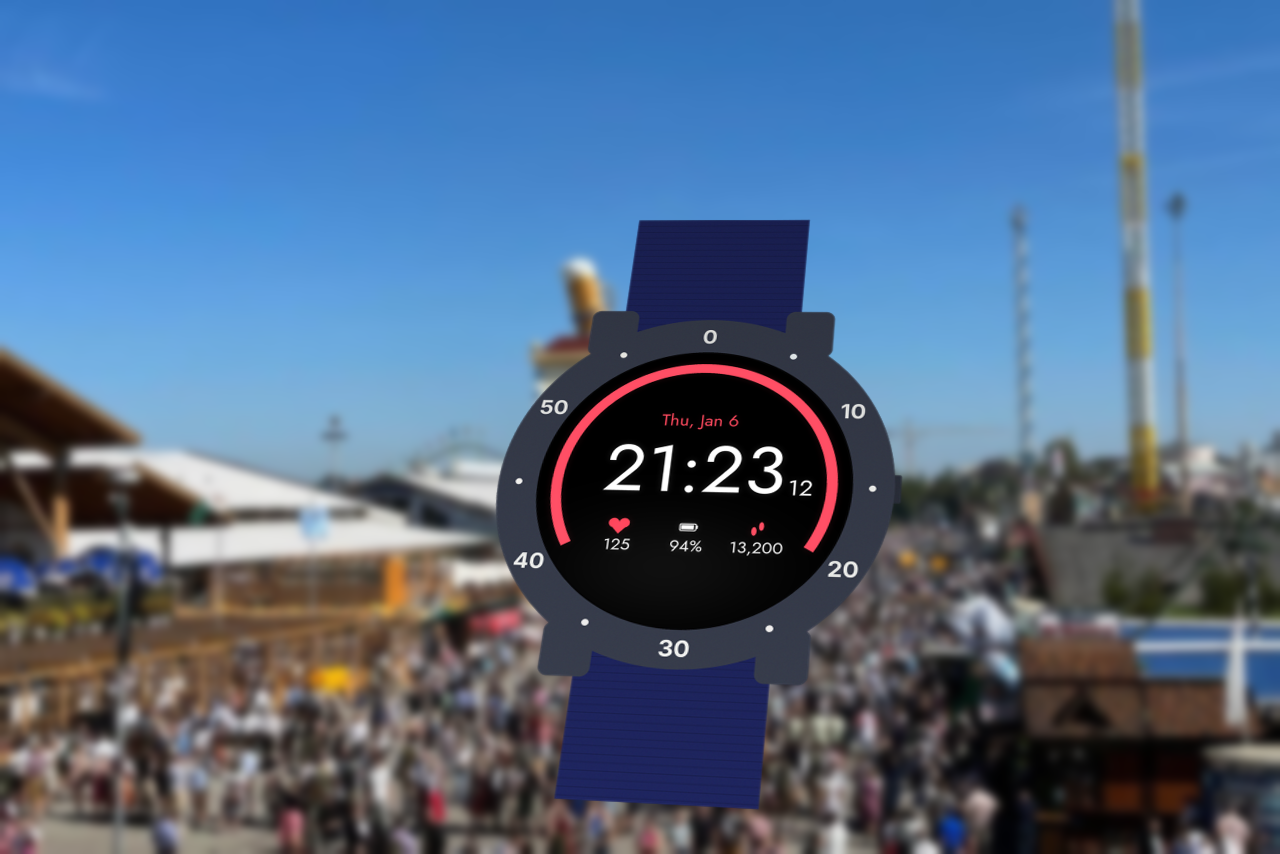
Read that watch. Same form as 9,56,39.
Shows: 21,23,12
